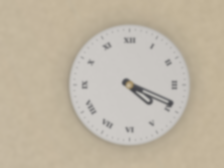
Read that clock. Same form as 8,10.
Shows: 4,19
